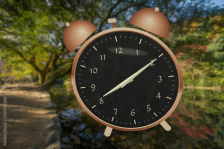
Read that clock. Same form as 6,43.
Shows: 8,10
